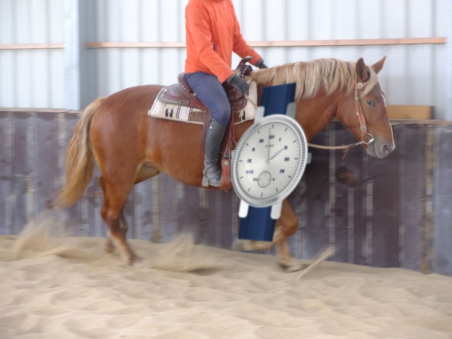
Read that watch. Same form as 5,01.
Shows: 1,59
